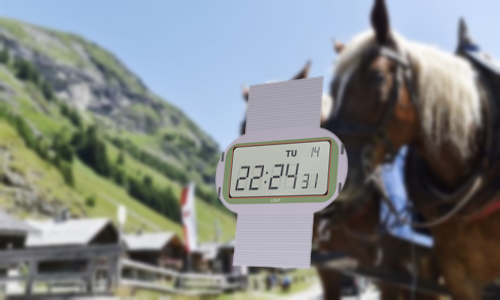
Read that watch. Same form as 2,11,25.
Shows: 22,24,31
